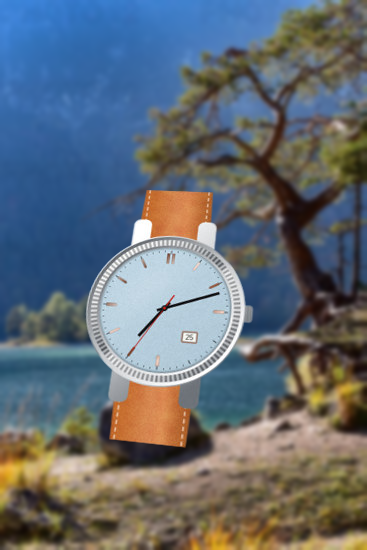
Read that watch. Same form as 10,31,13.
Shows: 7,11,35
